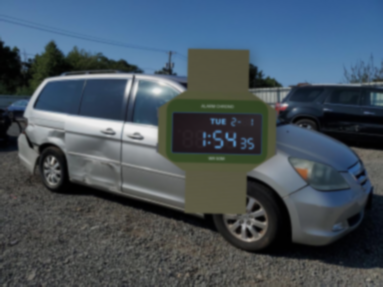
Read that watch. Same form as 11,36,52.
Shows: 1,54,35
